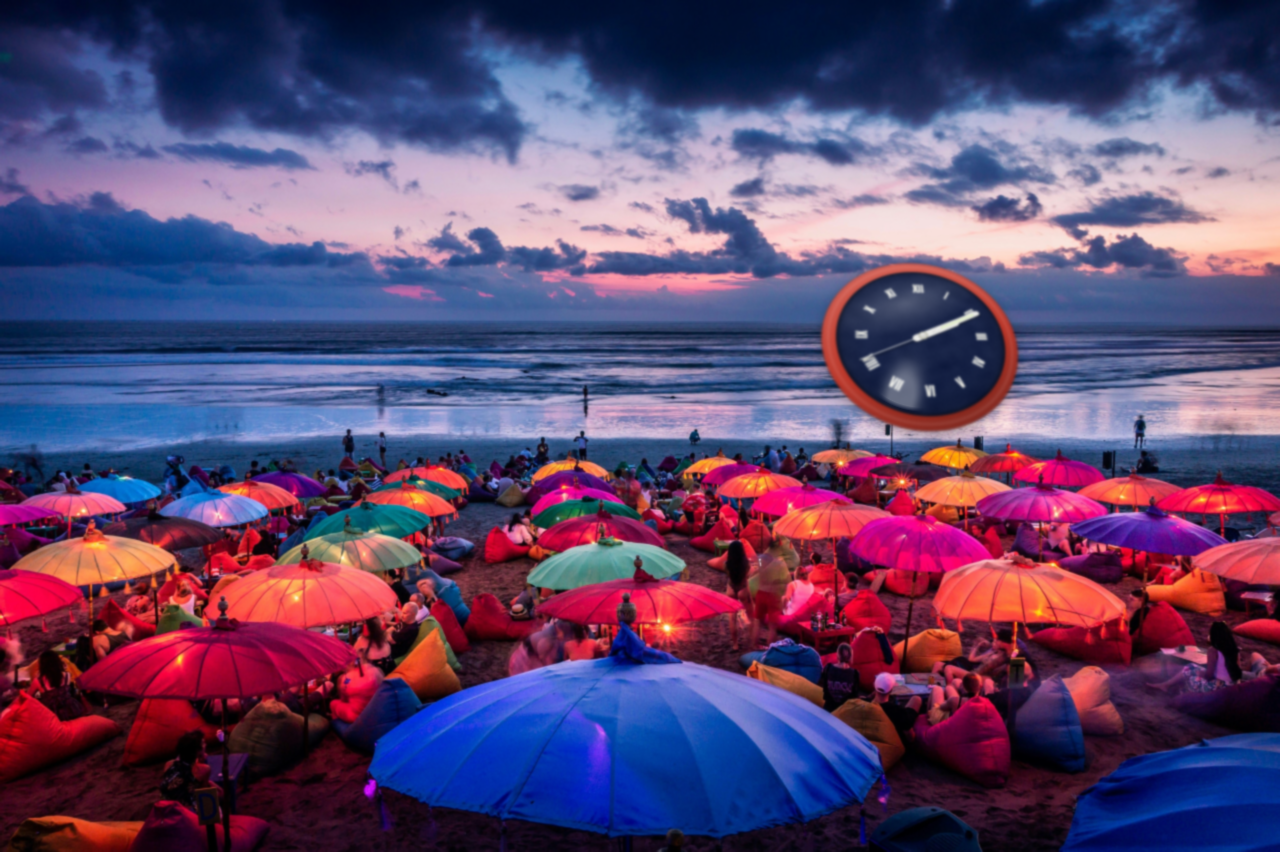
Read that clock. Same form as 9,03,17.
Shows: 2,10,41
